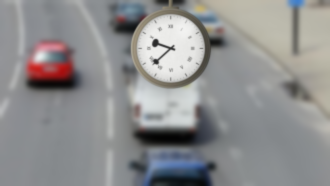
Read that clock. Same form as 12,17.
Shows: 9,38
